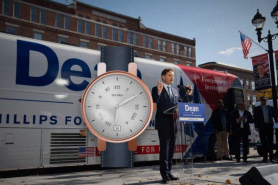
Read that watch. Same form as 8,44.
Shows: 6,10
